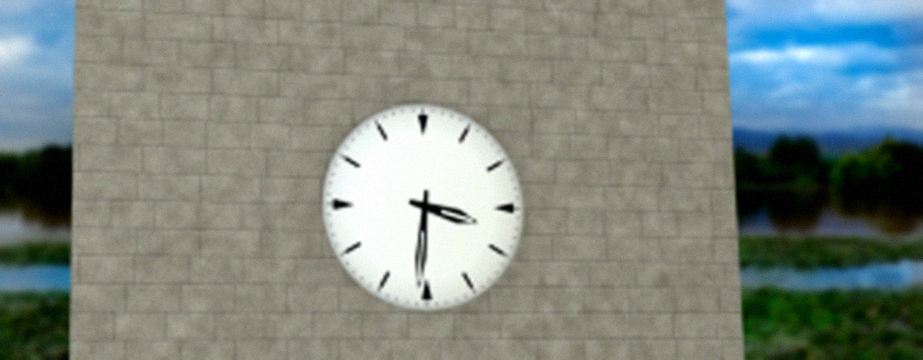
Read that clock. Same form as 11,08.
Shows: 3,31
